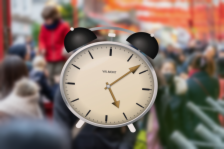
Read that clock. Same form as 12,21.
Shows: 5,08
